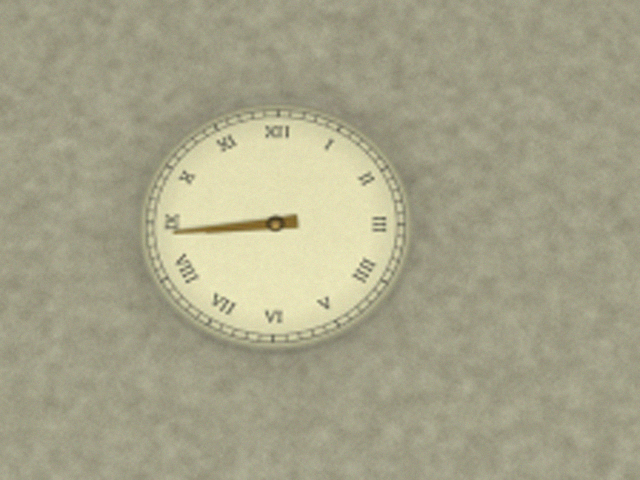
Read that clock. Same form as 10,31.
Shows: 8,44
